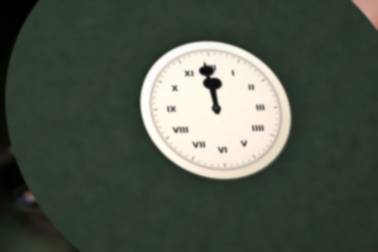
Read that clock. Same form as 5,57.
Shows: 11,59
